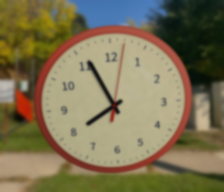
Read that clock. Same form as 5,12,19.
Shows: 7,56,02
